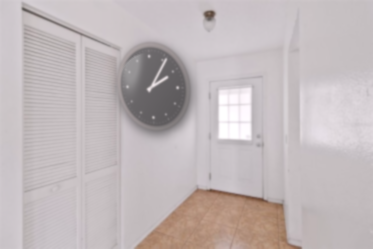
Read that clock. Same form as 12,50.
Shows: 2,06
